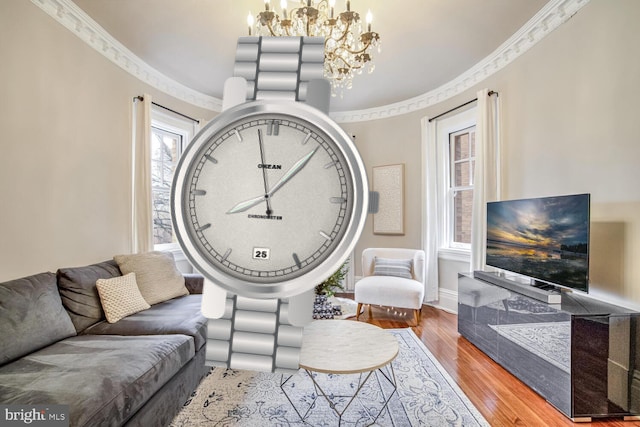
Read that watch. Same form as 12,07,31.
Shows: 8,06,58
